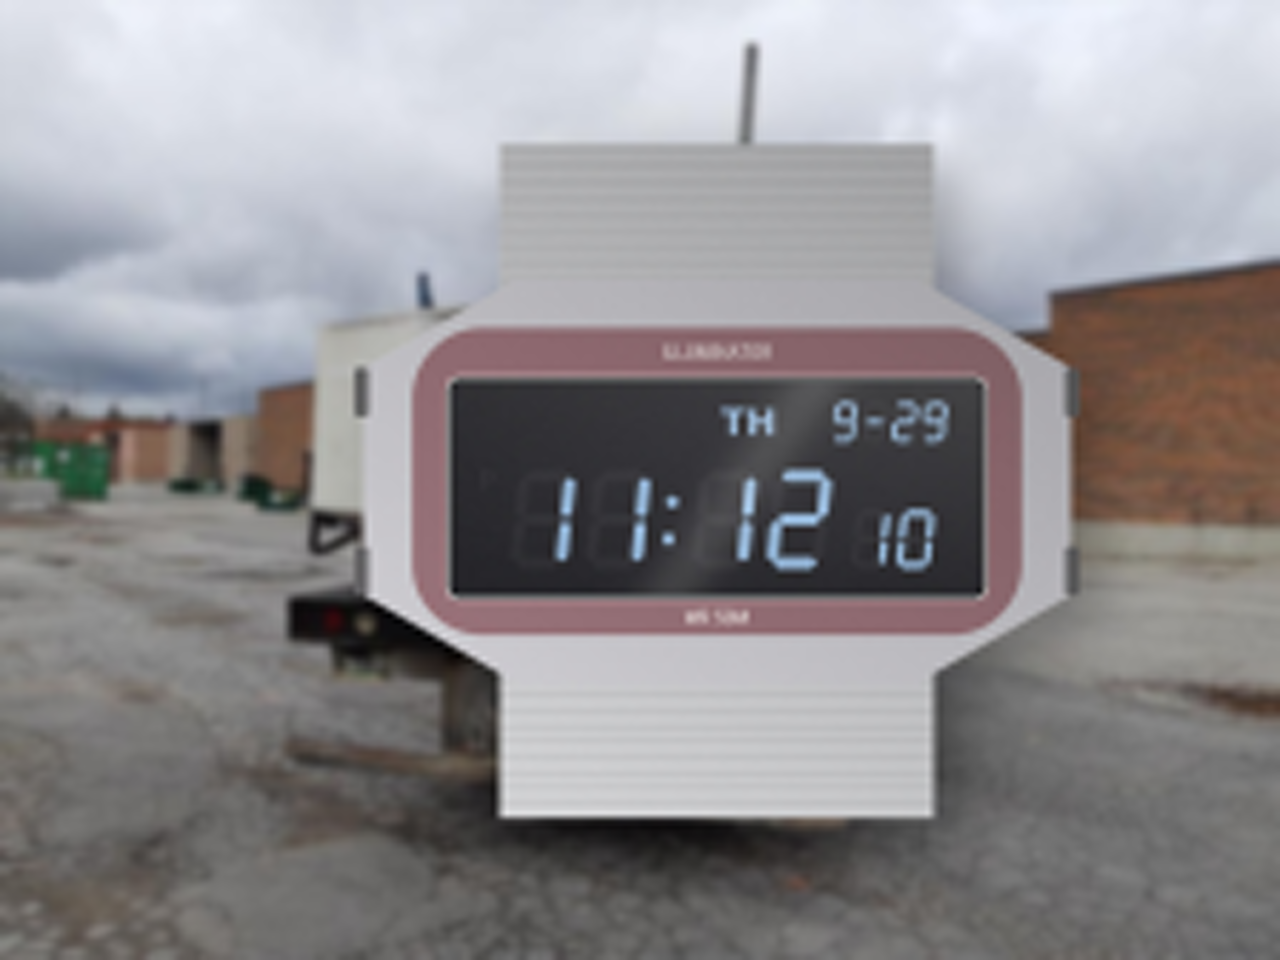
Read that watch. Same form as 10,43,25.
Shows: 11,12,10
